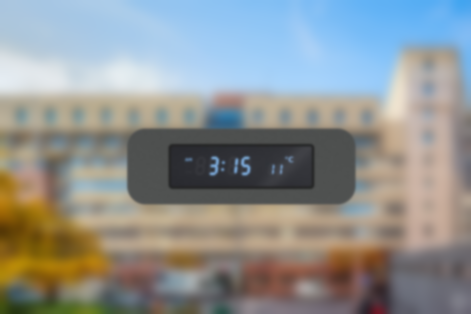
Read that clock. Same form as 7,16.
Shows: 3,15
